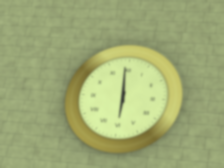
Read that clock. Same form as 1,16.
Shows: 5,59
